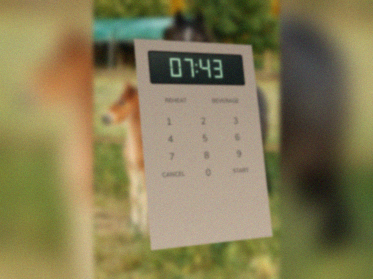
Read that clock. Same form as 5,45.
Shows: 7,43
